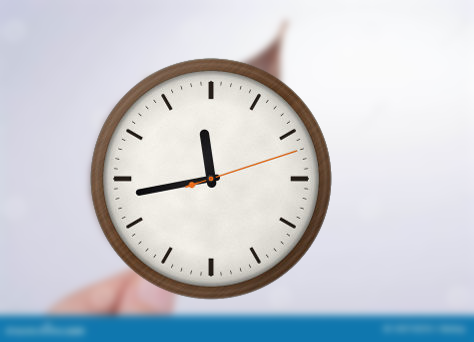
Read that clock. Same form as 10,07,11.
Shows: 11,43,12
